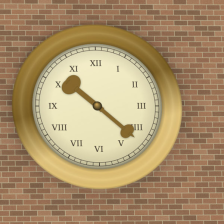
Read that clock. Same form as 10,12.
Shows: 10,22
